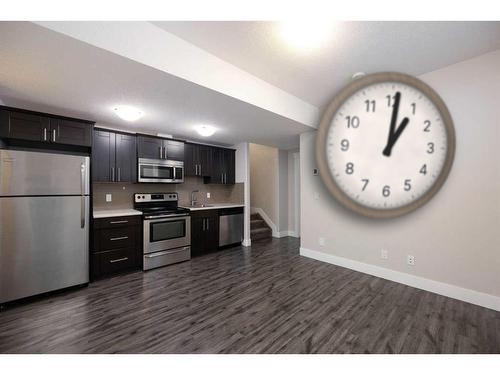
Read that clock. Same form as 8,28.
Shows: 1,01
